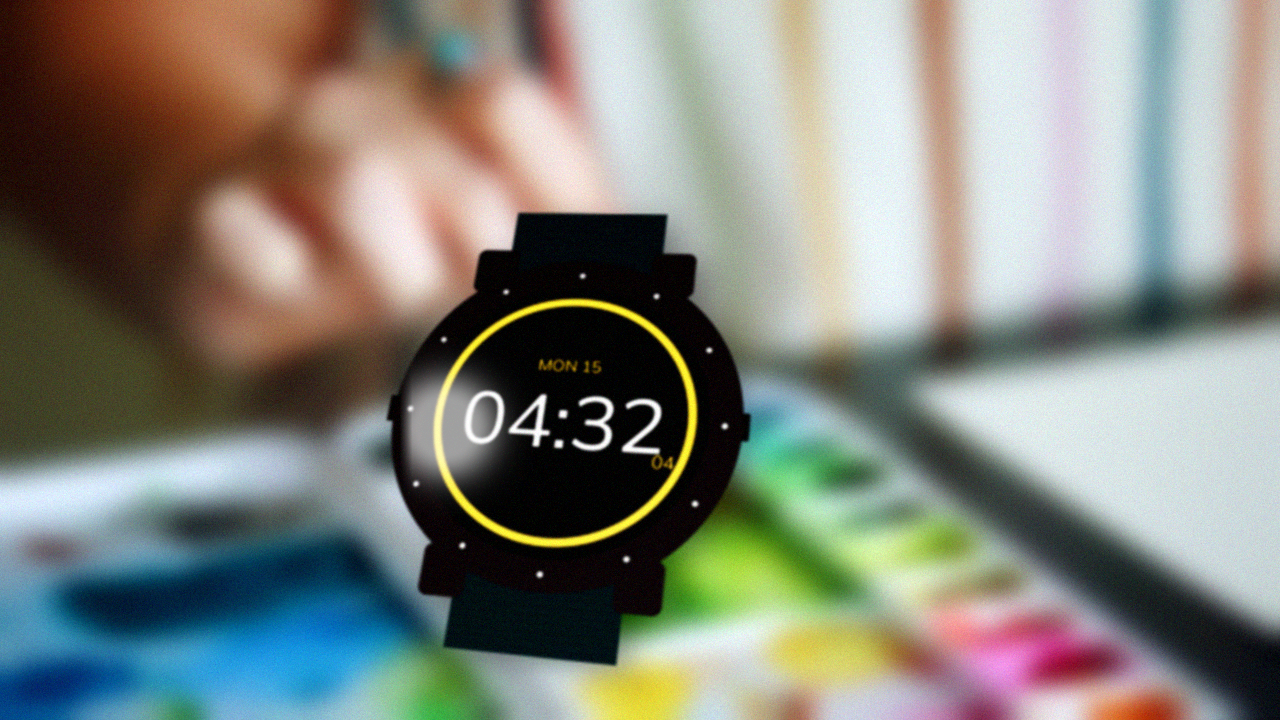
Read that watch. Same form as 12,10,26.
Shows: 4,32,04
